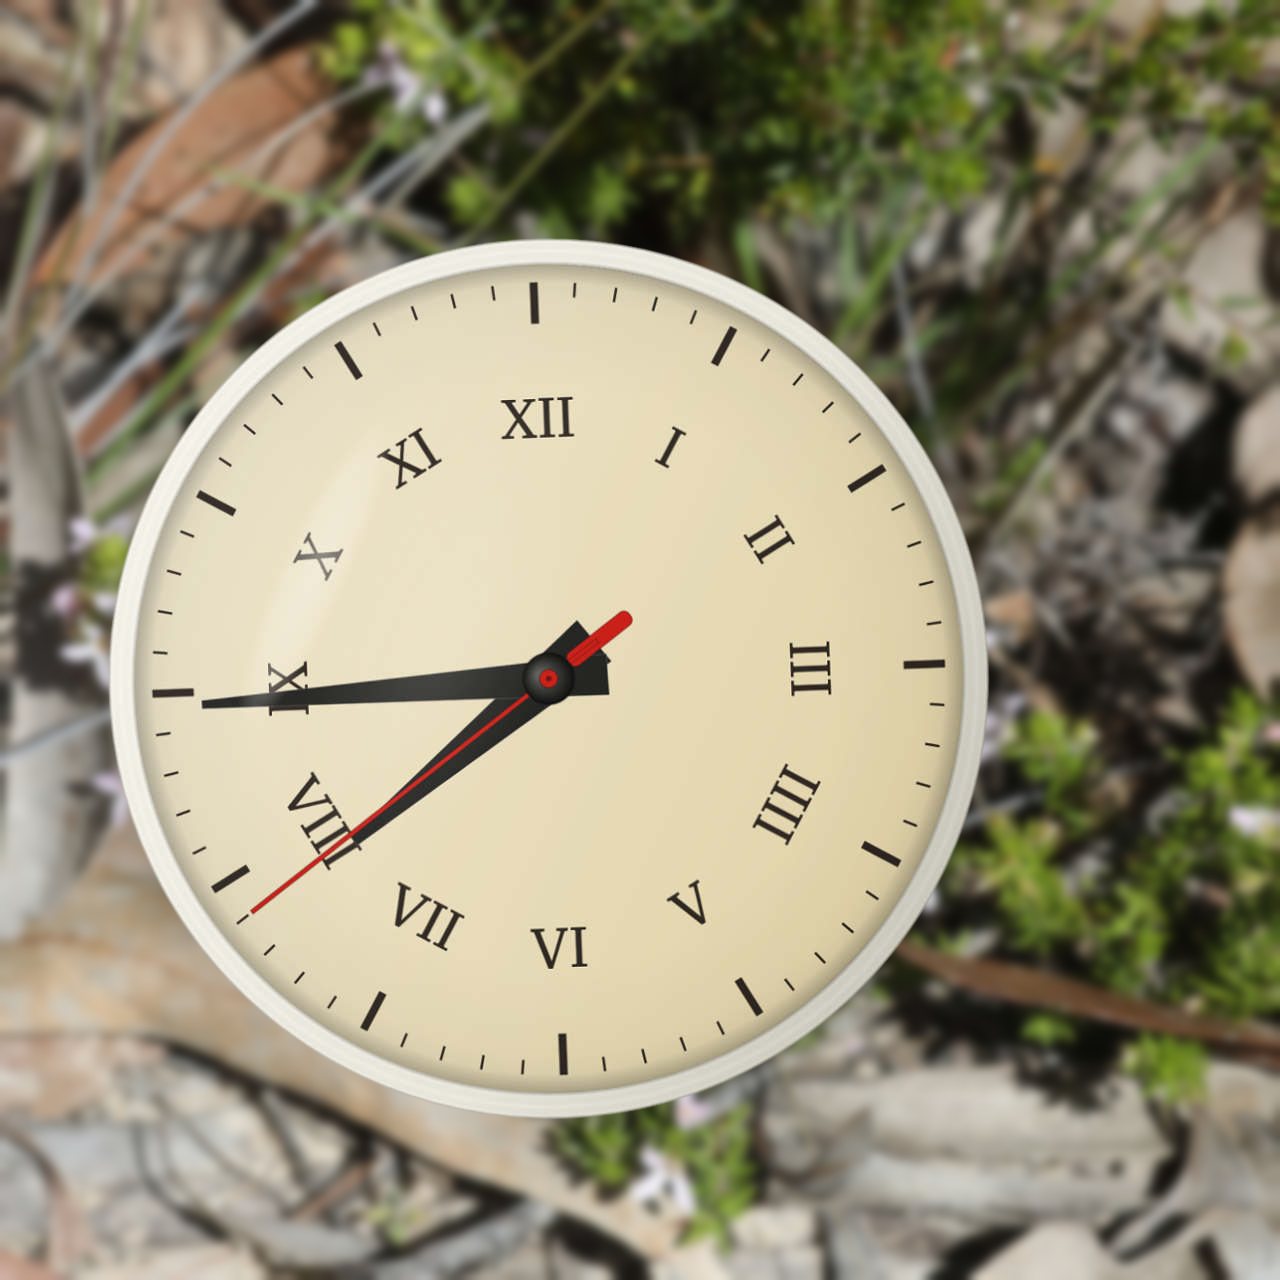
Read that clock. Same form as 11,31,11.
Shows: 7,44,39
